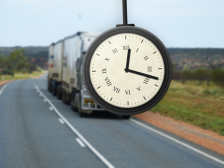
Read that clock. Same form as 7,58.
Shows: 12,18
